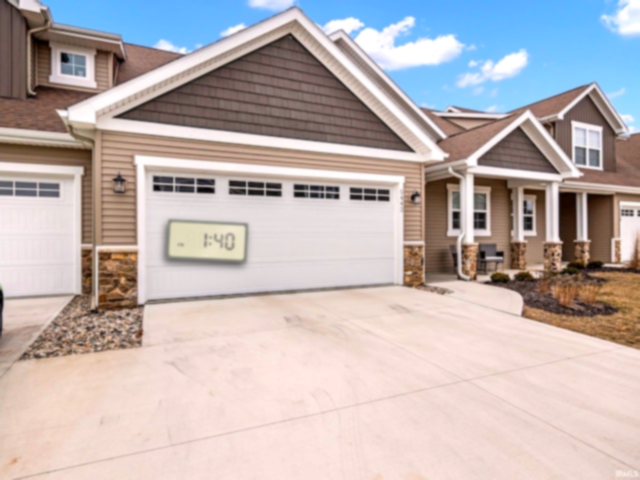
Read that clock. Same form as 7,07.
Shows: 1,40
